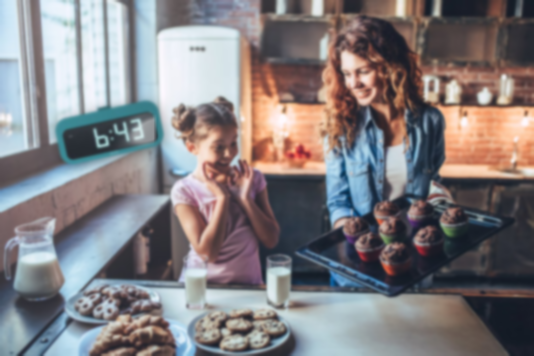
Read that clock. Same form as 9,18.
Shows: 6,43
